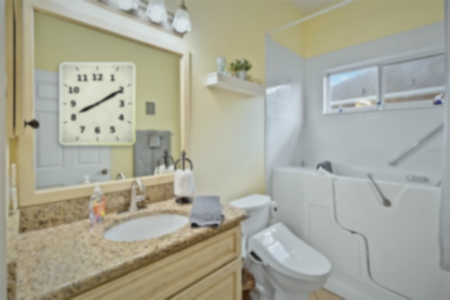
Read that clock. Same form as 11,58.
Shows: 8,10
